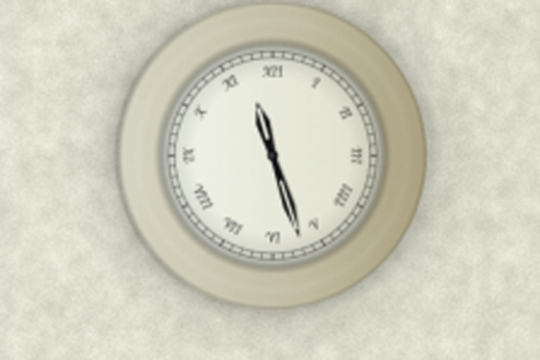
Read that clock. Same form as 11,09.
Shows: 11,27
